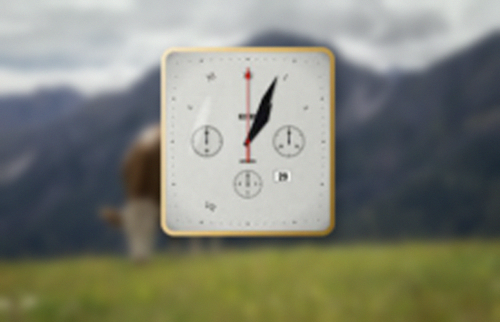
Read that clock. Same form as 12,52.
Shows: 1,04
